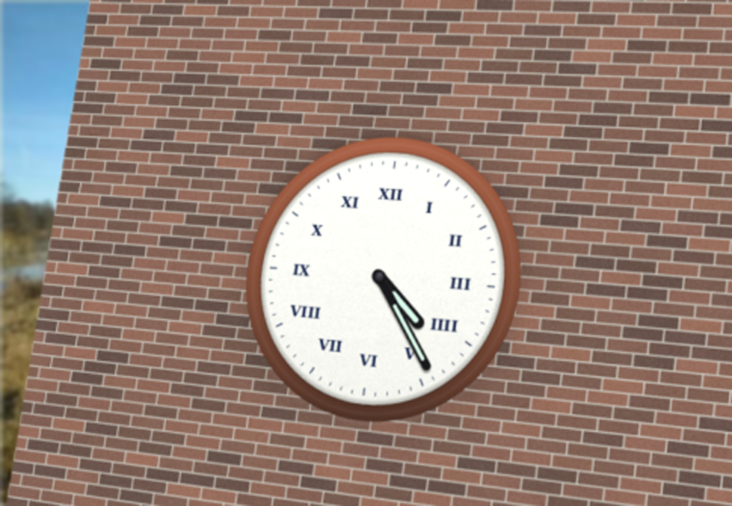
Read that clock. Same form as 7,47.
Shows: 4,24
